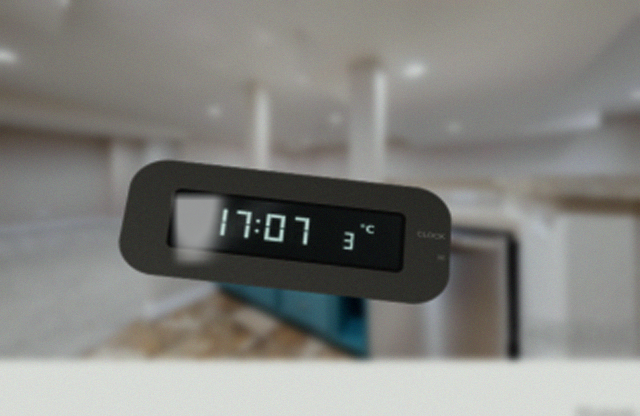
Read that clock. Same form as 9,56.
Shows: 17,07
